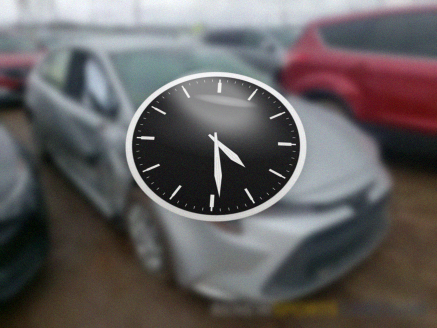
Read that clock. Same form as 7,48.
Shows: 4,29
